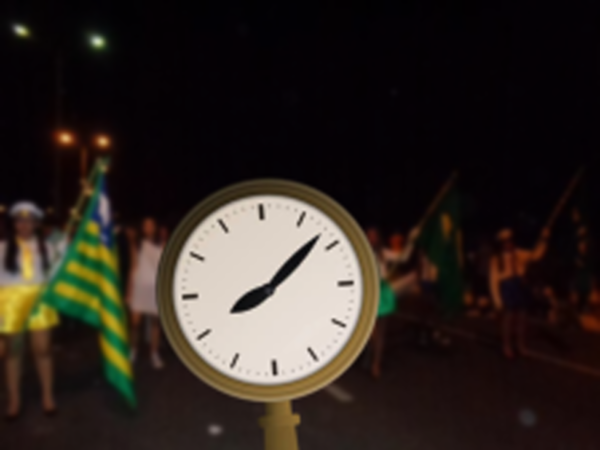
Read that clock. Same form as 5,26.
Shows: 8,08
